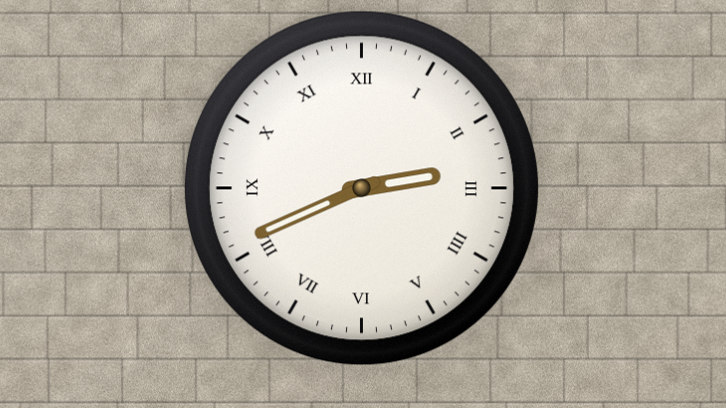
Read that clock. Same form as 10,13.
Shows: 2,41
